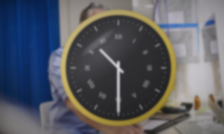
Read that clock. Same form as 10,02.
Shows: 10,30
